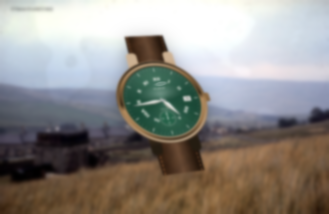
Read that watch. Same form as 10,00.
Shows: 4,44
